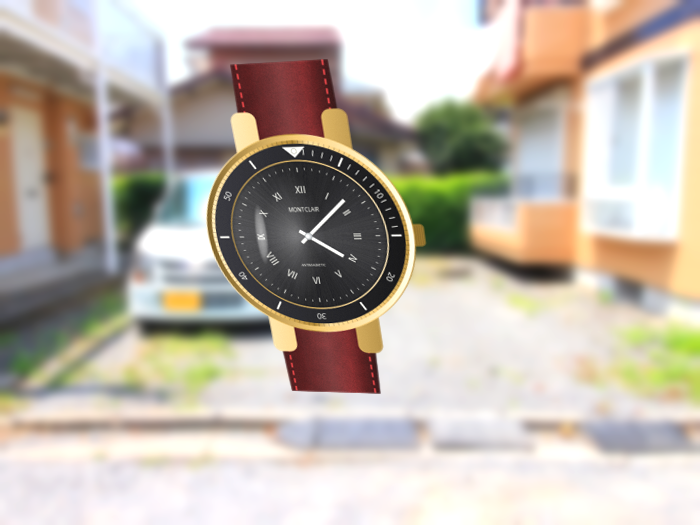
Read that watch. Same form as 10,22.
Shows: 4,08
